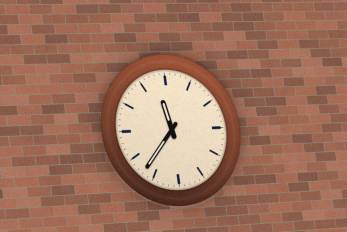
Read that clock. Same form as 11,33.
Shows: 11,37
